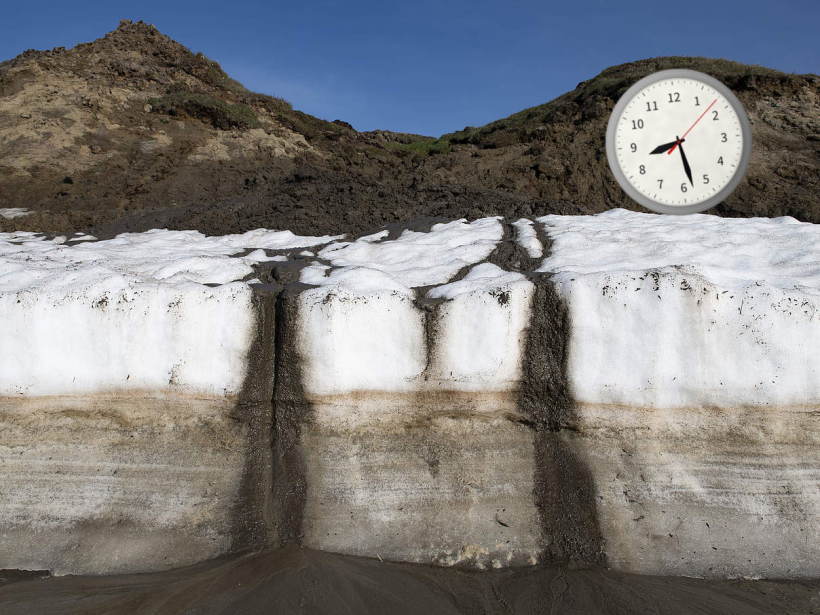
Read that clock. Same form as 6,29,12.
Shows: 8,28,08
